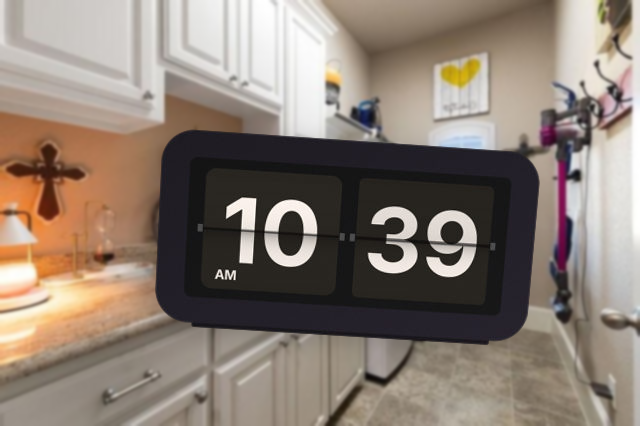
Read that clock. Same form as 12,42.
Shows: 10,39
